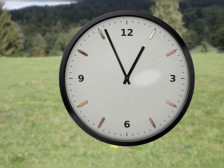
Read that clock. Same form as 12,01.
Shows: 12,56
